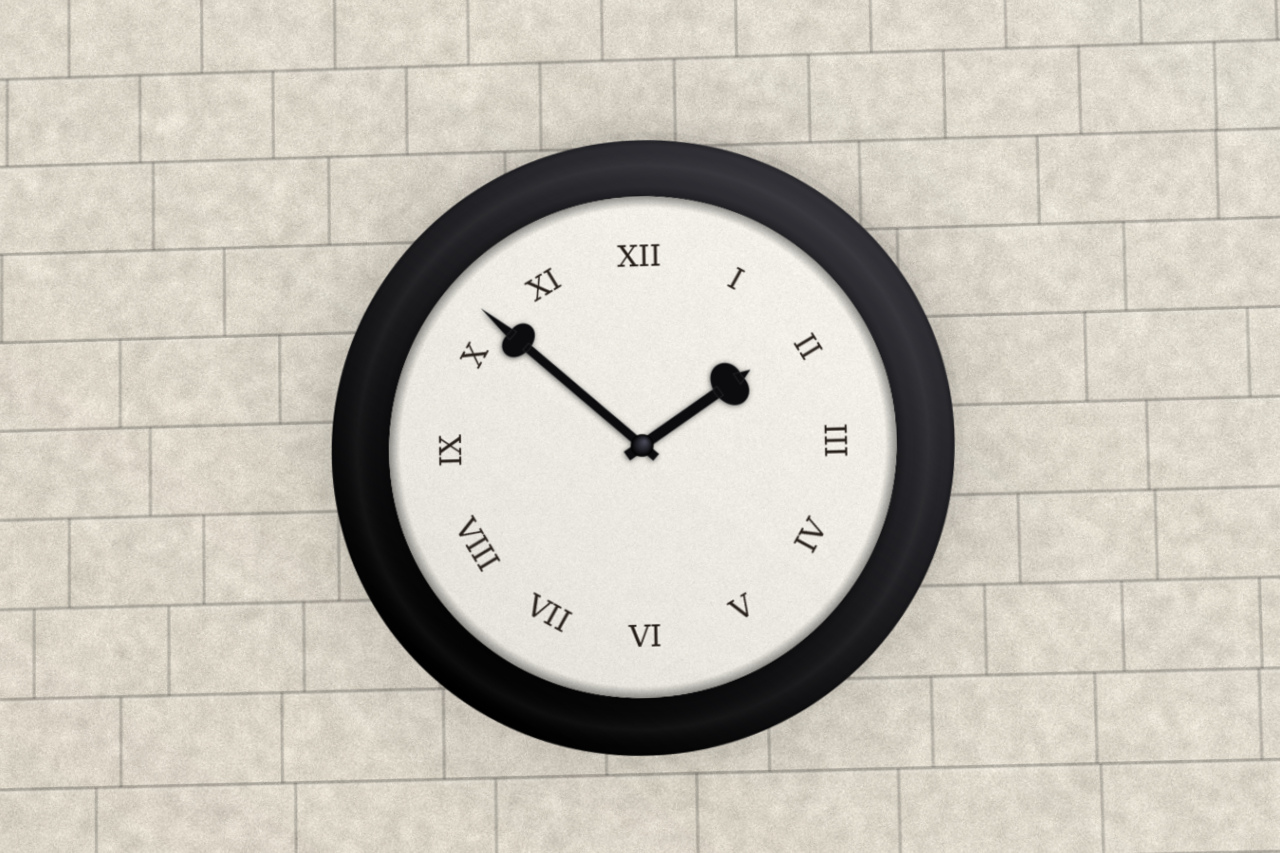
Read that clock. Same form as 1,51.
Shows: 1,52
